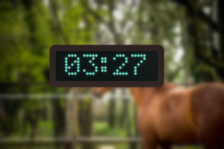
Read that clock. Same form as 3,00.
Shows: 3,27
